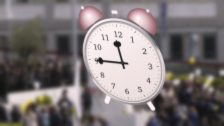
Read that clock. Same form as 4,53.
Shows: 11,45
